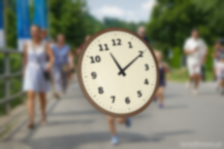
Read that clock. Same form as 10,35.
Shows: 11,10
